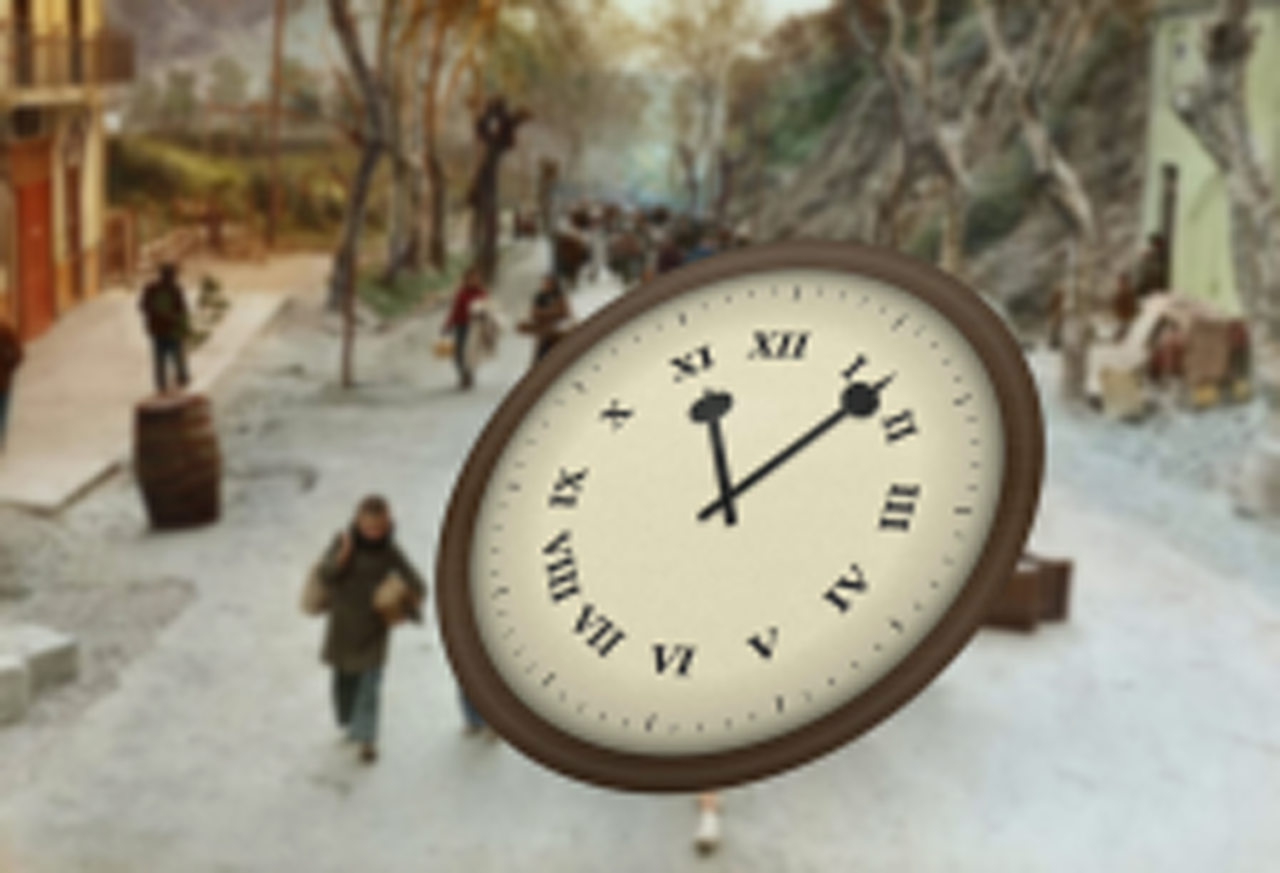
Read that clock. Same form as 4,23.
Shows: 11,07
